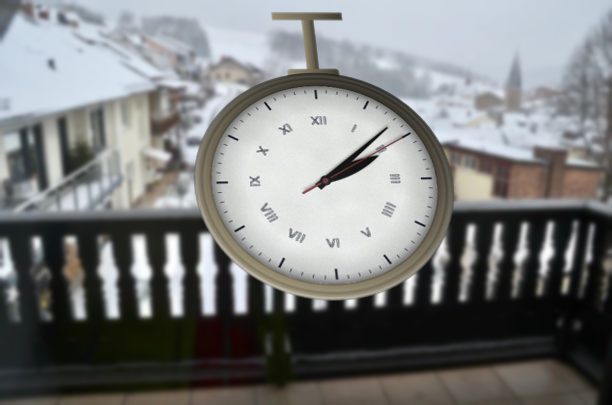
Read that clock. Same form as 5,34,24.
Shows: 2,08,10
